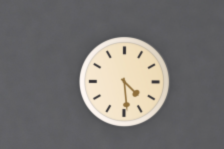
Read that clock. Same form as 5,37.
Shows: 4,29
